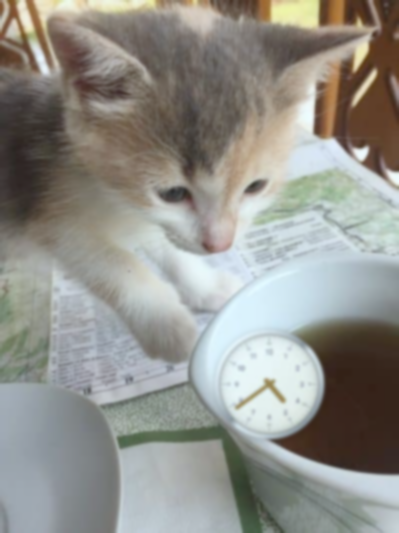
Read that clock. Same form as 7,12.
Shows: 4,39
